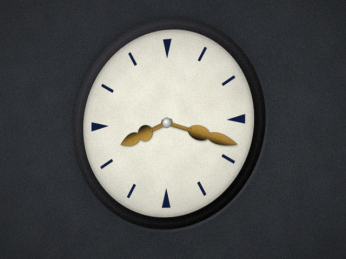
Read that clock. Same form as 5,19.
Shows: 8,18
